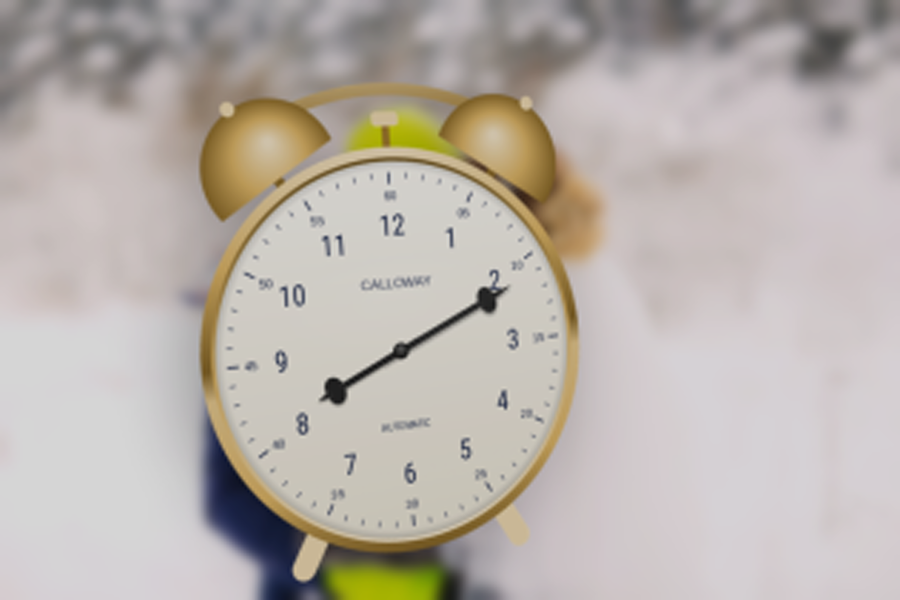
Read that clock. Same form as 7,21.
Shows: 8,11
